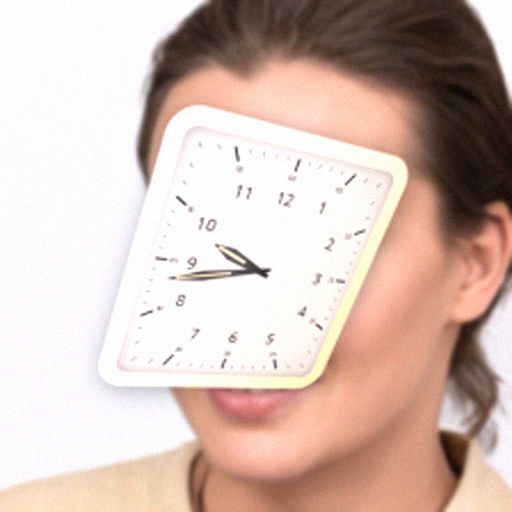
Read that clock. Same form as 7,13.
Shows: 9,43
